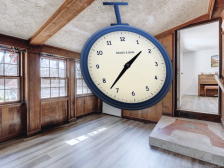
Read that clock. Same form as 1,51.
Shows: 1,37
